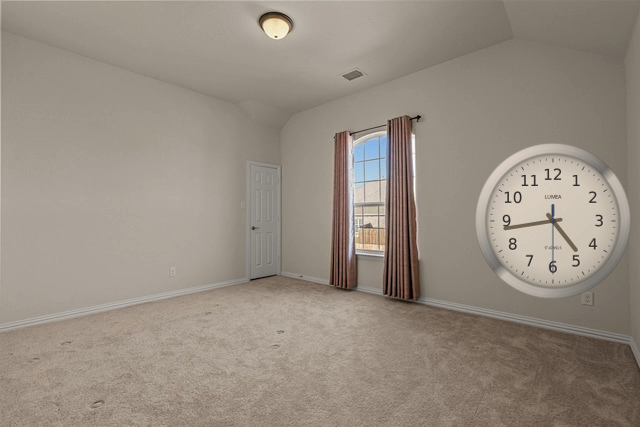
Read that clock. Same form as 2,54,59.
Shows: 4,43,30
